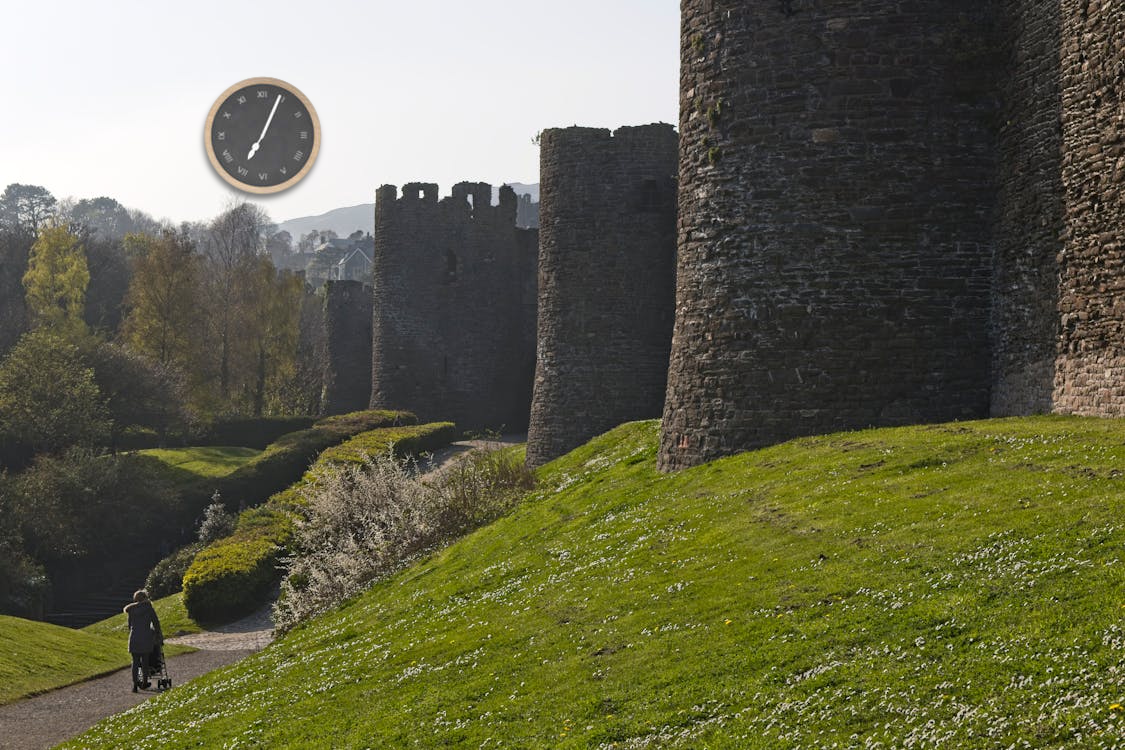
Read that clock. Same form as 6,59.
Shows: 7,04
